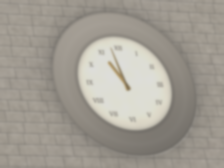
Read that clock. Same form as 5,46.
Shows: 10,58
